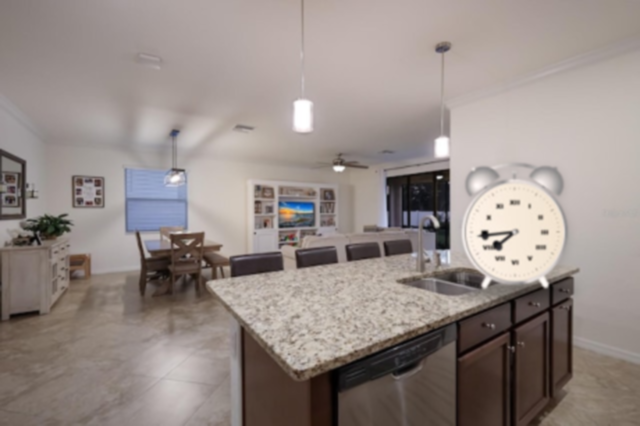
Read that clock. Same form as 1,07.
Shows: 7,44
